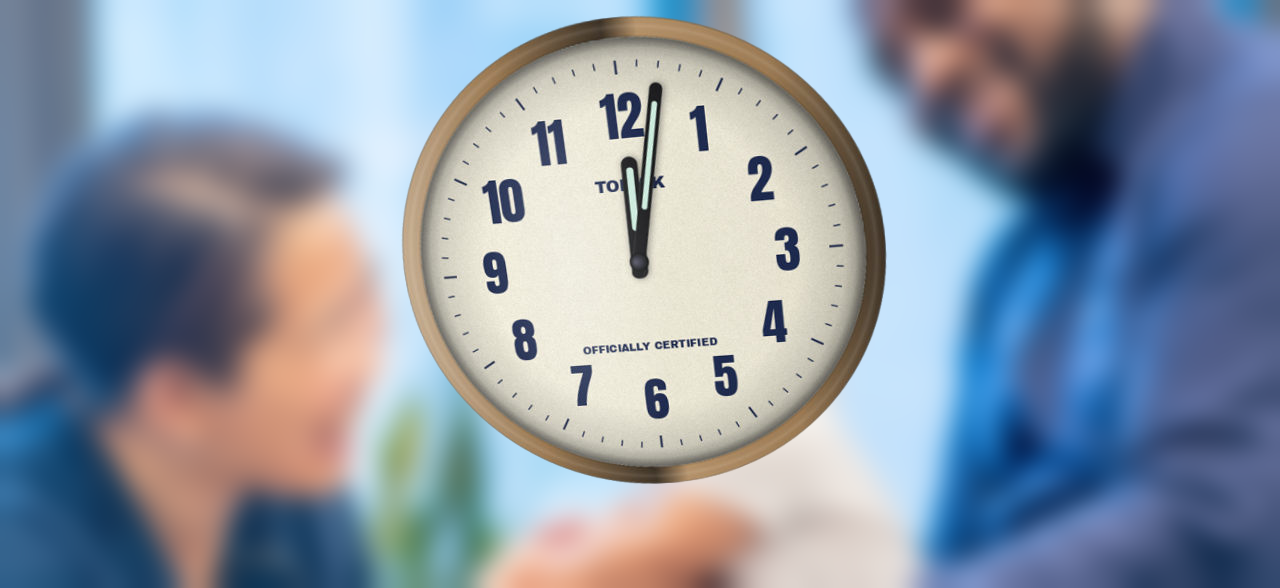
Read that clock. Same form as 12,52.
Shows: 12,02
